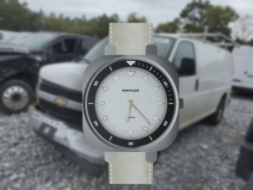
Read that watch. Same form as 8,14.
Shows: 6,23
